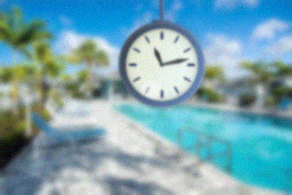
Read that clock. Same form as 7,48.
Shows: 11,13
